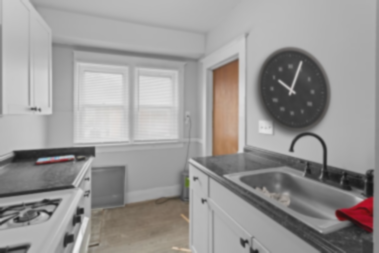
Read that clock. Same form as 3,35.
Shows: 10,04
